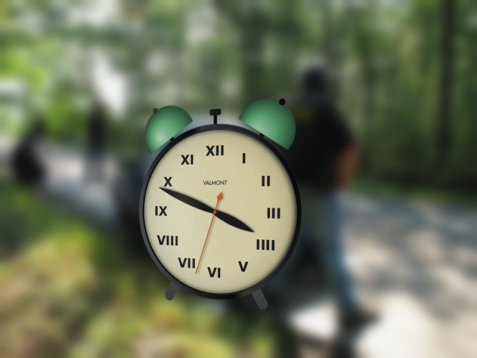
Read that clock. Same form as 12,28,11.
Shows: 3,48,33
